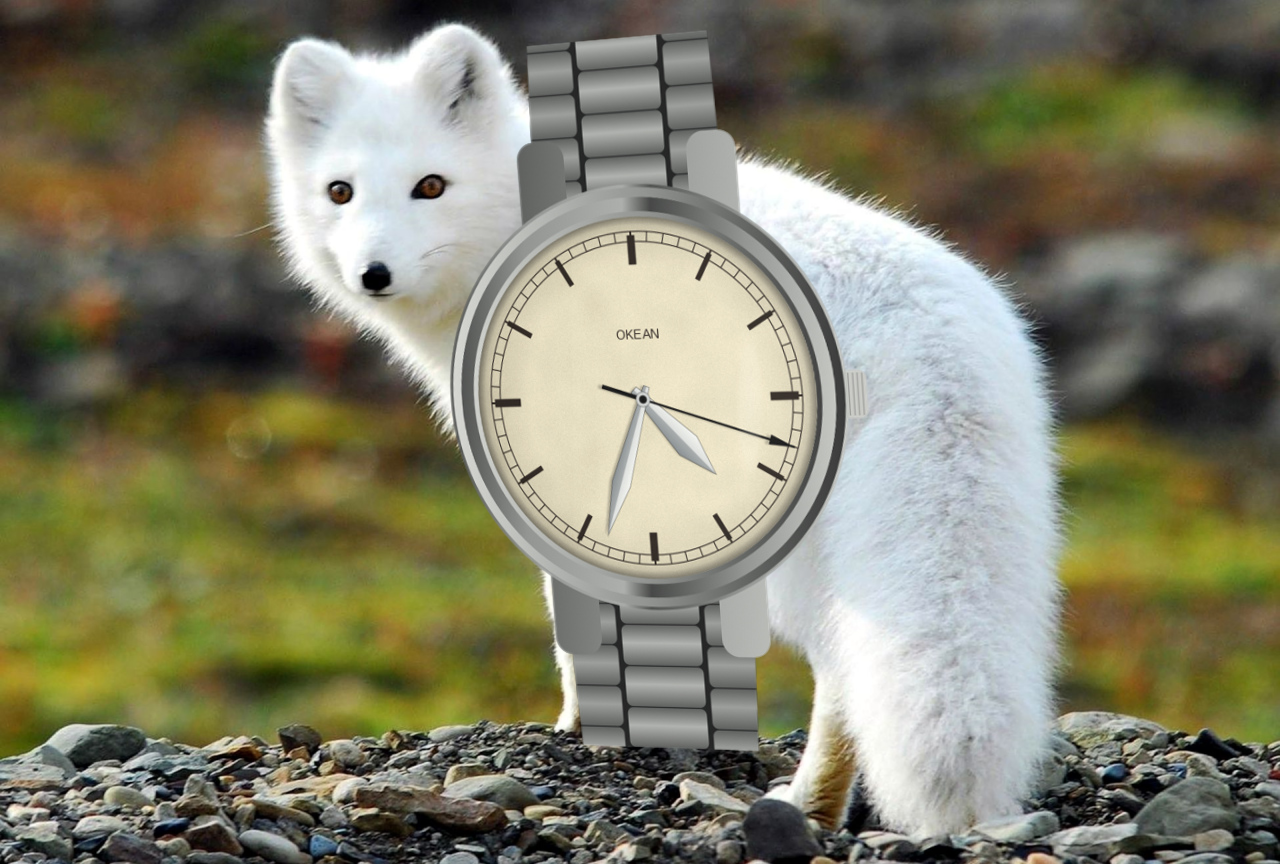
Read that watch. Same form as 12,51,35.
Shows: 4,33,18
